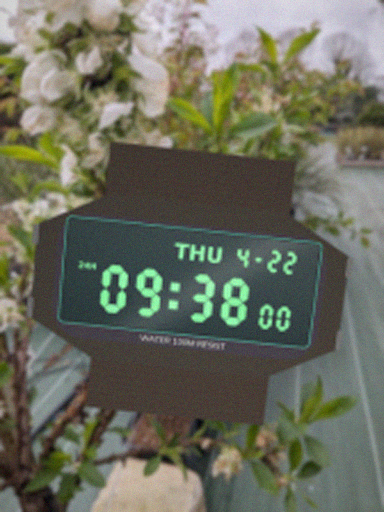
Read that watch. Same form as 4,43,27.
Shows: 9,38,00
